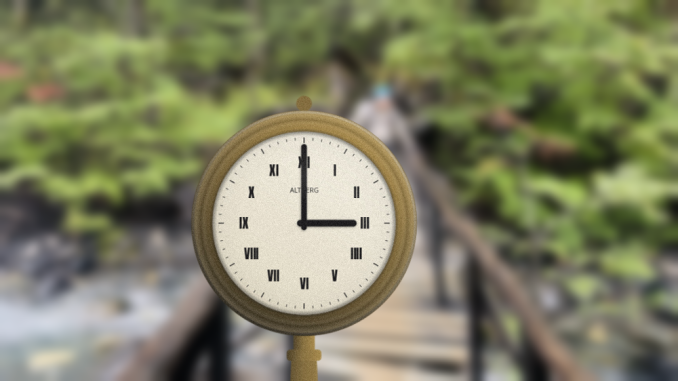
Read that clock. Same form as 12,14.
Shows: 3,00
